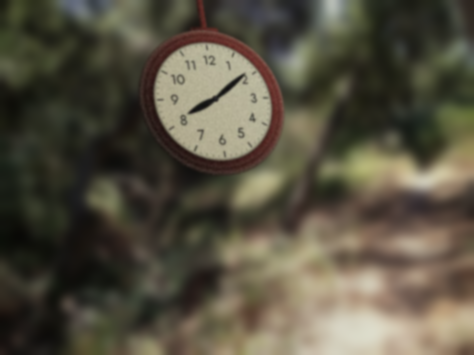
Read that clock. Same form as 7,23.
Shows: 8,09
